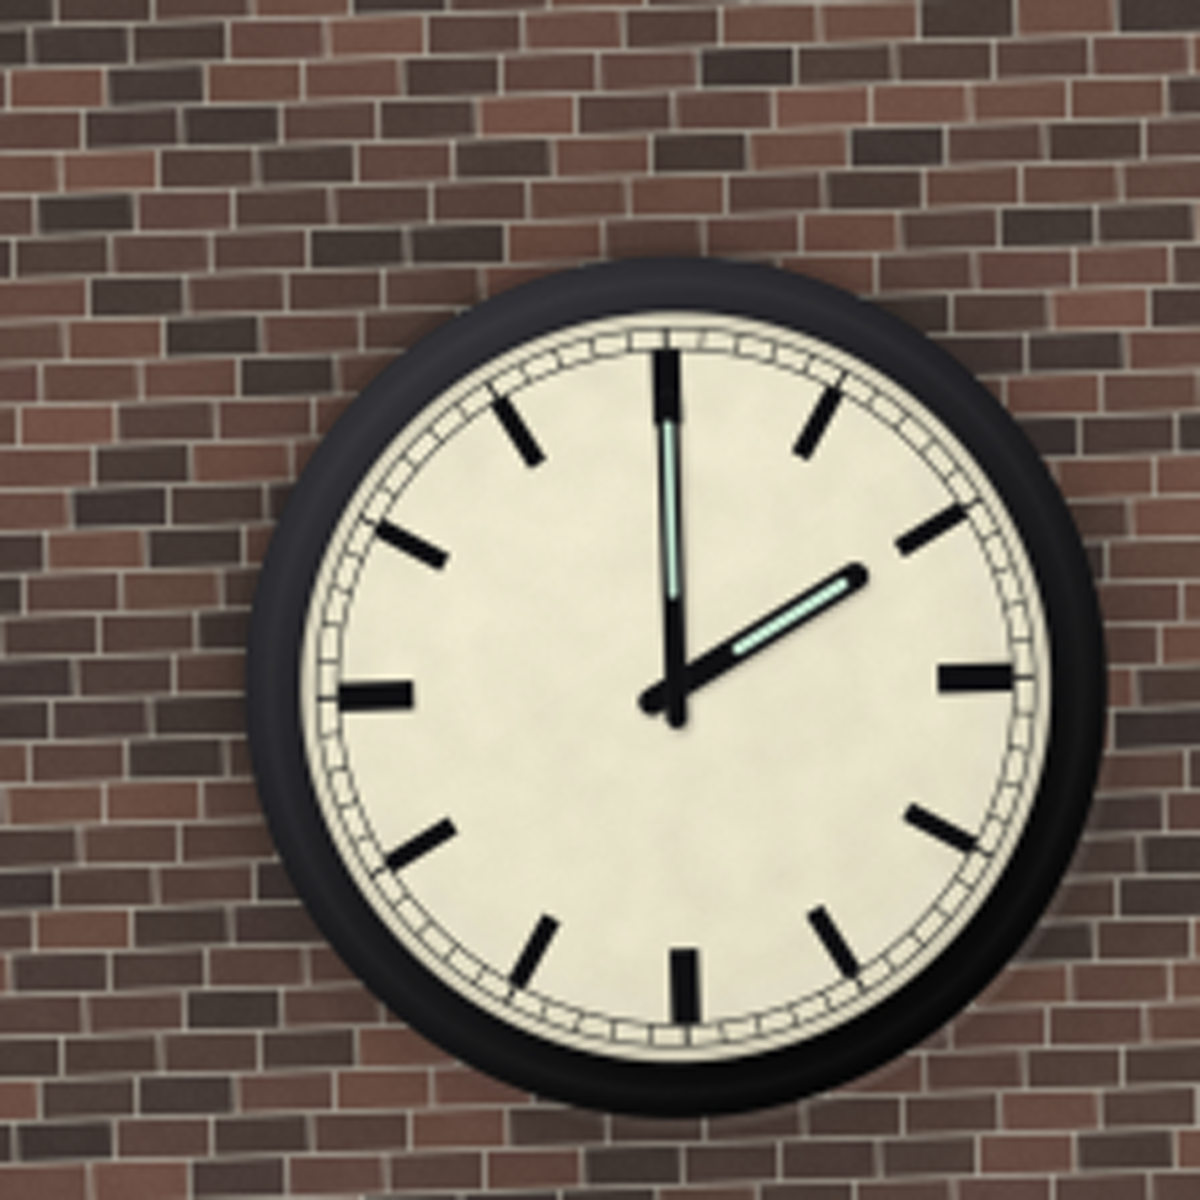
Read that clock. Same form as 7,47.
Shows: 2,00
